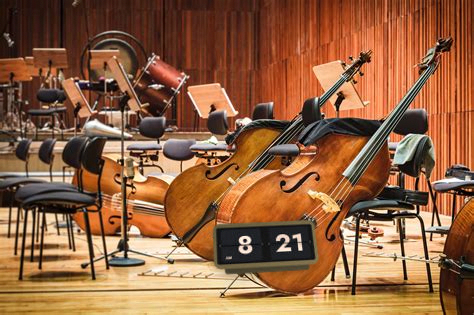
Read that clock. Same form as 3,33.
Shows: 8,21
